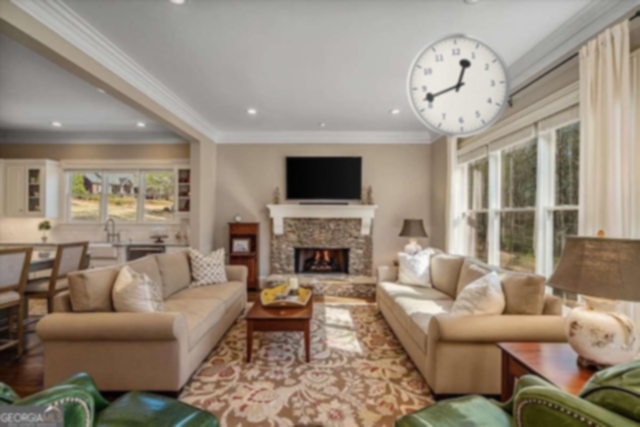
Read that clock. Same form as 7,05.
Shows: 12,42
